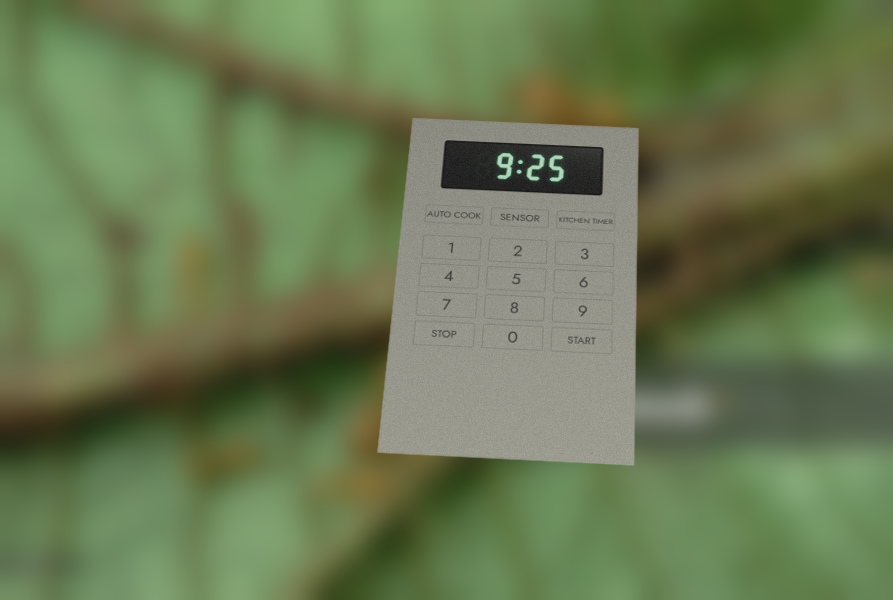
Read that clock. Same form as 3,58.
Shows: 9,25
